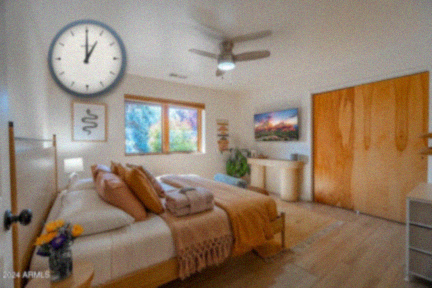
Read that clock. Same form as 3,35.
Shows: 1,00
